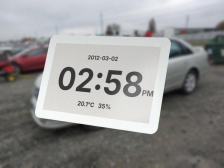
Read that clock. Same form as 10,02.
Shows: 2,58
